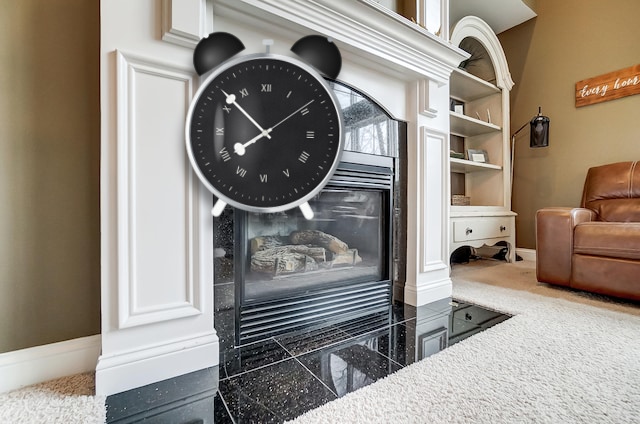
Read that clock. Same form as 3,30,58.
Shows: 7,52,09
